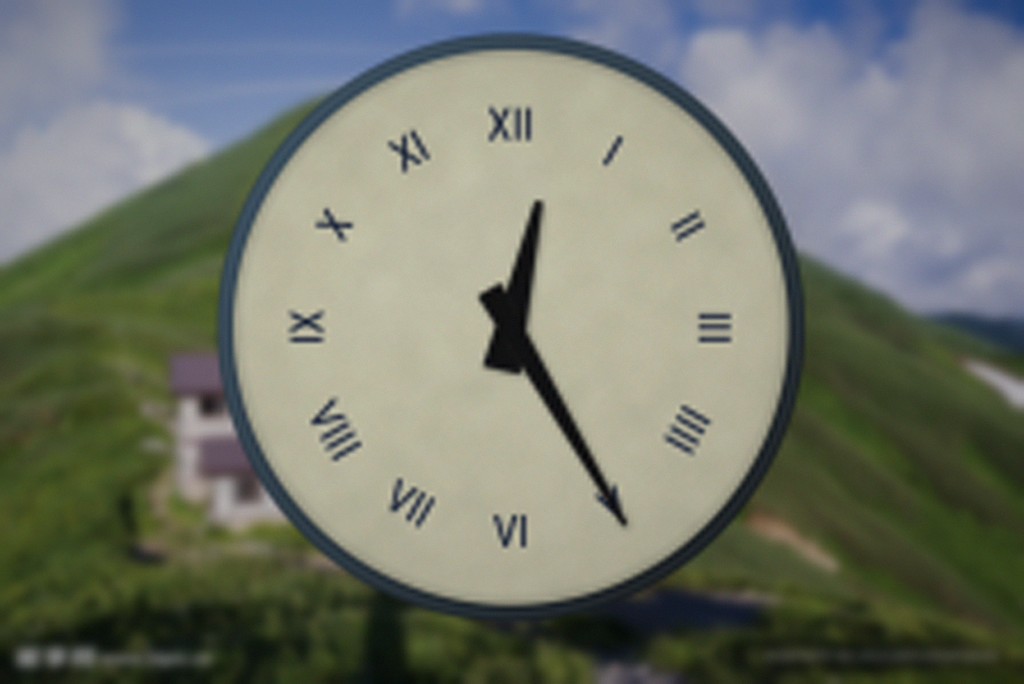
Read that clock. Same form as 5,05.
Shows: 12,25
